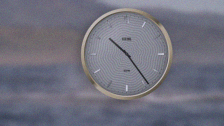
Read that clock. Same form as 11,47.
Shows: 10,24
